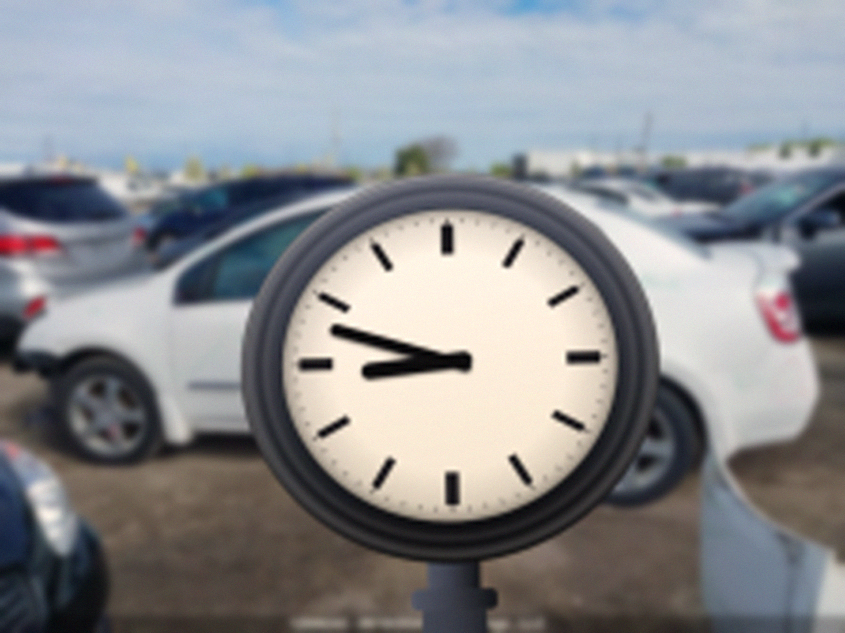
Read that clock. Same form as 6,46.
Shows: 8,48
